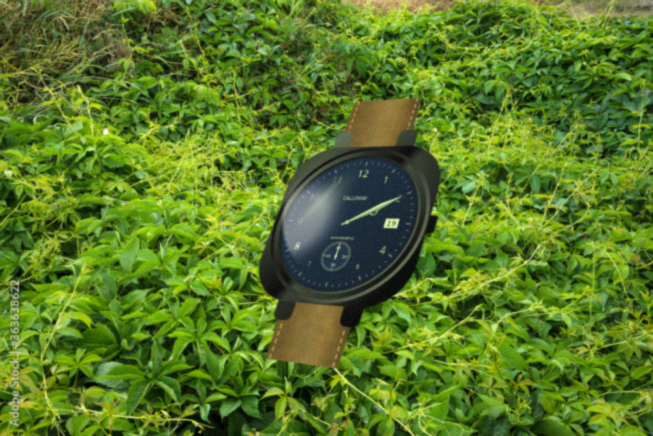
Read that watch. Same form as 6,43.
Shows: 2,10
